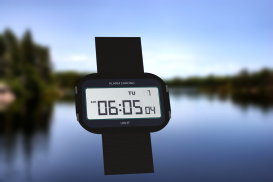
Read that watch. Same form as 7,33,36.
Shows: 6,05,04
